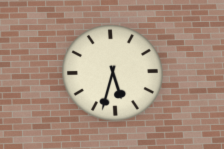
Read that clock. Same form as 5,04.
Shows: 5,33
